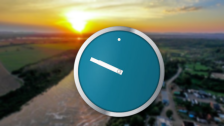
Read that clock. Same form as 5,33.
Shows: 9,49
